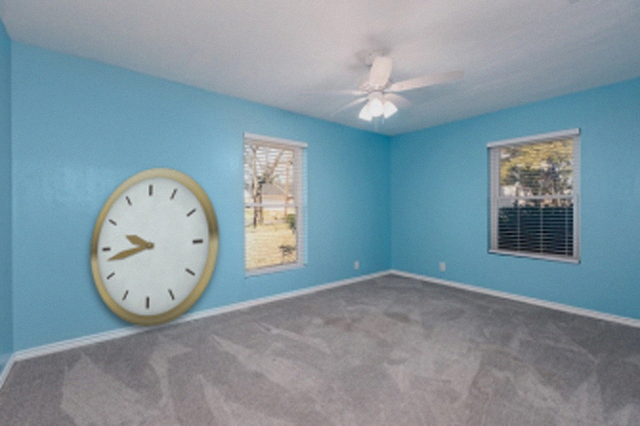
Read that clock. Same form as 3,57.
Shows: 9,43
